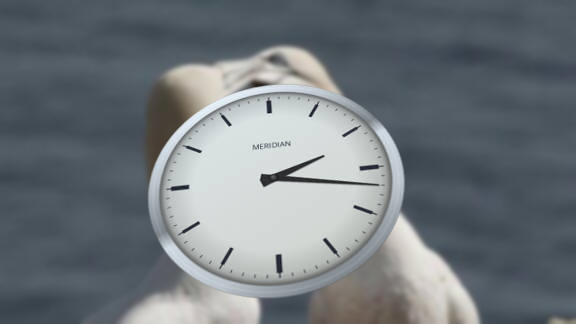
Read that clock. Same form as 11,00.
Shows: 2,17
